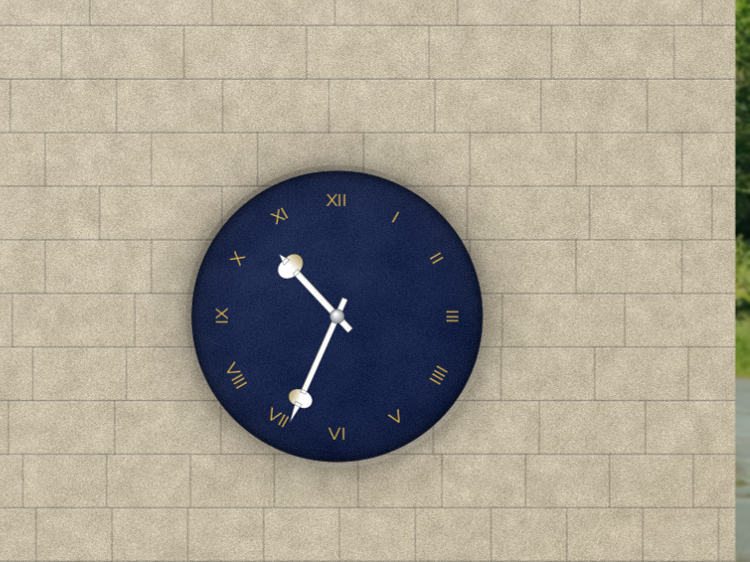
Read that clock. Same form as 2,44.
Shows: 10,34
